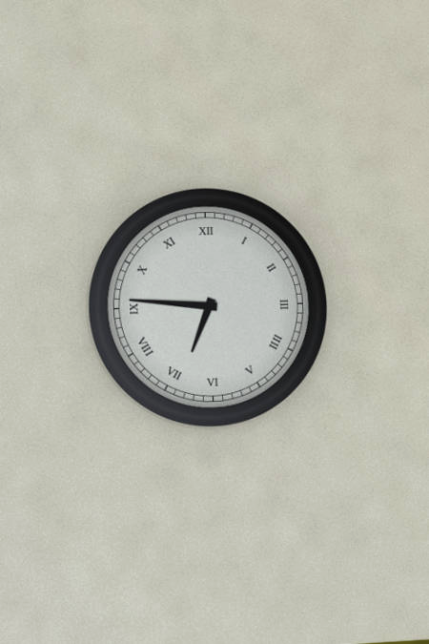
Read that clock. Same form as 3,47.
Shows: 6,46
